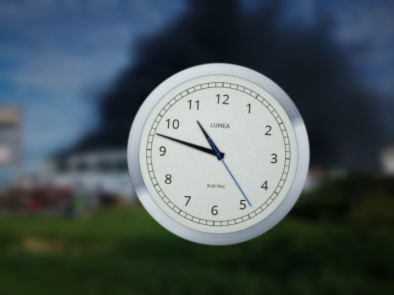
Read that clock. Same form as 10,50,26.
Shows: 10,47,24
